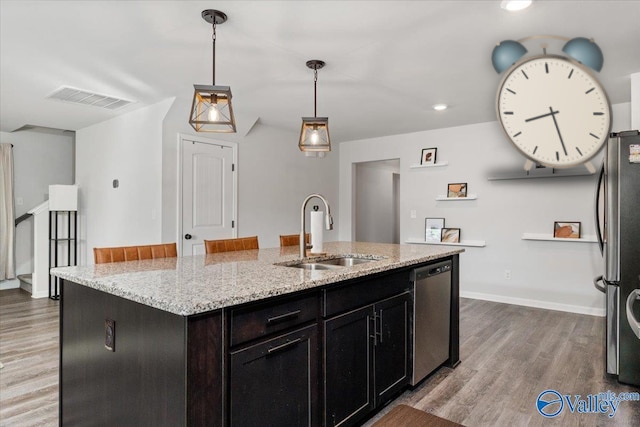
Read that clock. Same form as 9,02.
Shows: 8,28
